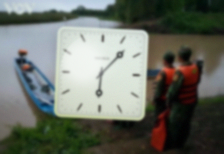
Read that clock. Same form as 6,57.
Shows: 6,07
